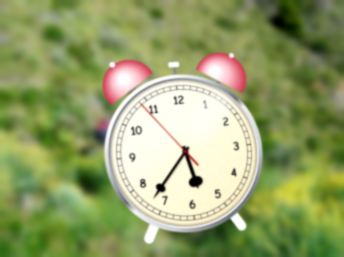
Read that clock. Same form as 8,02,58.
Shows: 5,36,54
